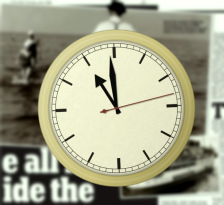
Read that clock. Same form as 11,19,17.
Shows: 10,59,13
